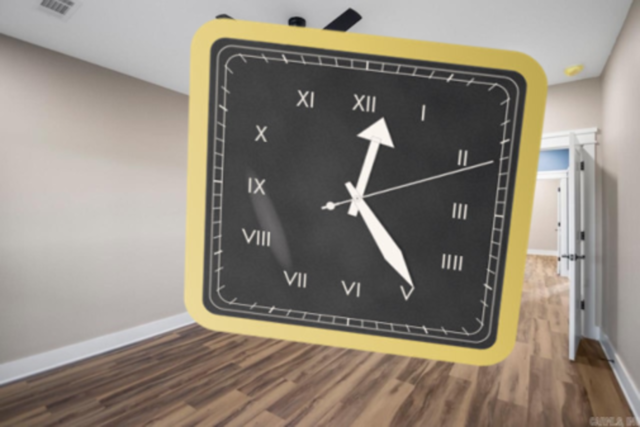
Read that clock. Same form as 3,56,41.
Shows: 12,24,11
